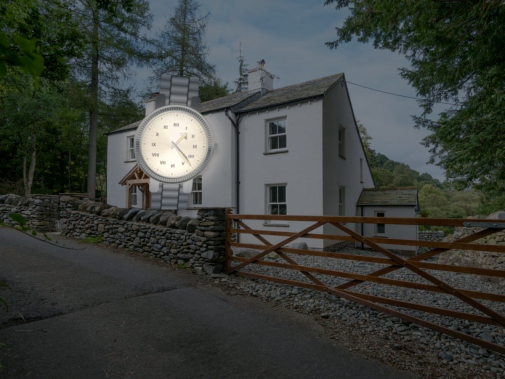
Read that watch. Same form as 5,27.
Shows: 1,23
